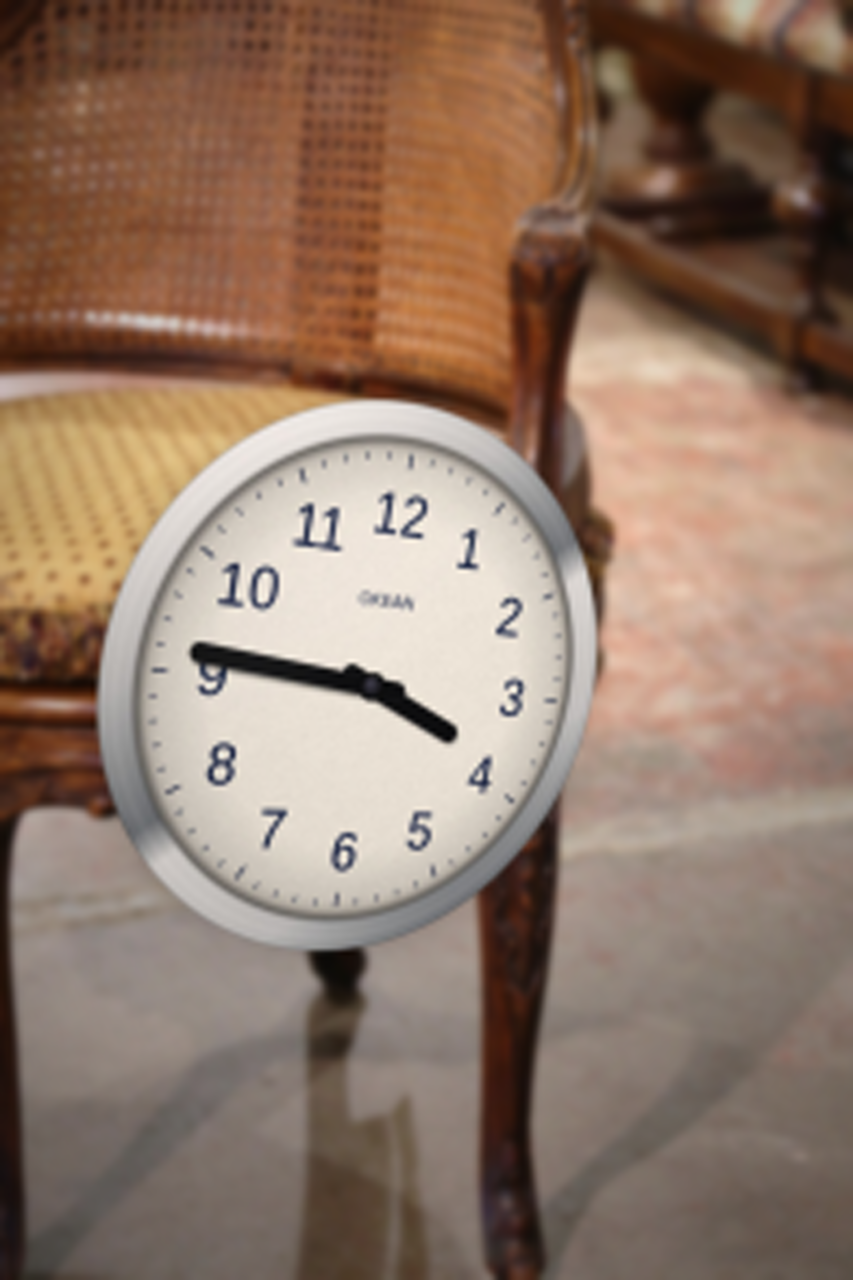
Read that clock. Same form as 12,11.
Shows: 3,46
